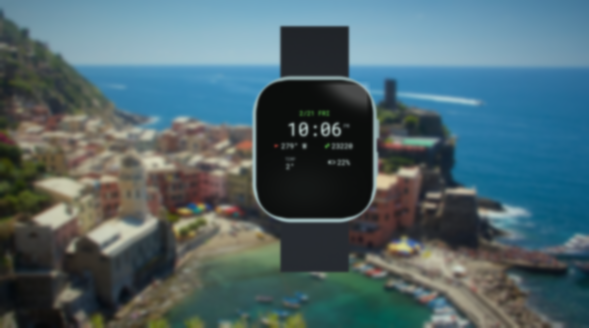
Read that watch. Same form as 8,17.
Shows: 10,06
